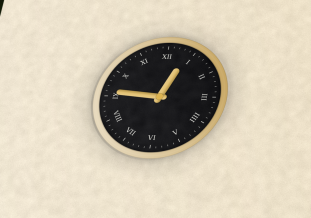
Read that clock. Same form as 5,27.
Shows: 12,46
